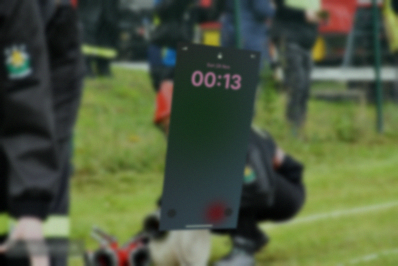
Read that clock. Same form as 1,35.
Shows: 0,13
